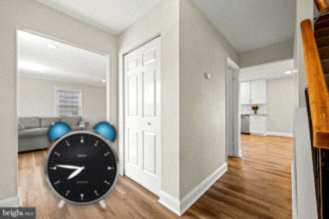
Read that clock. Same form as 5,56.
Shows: 7,46
